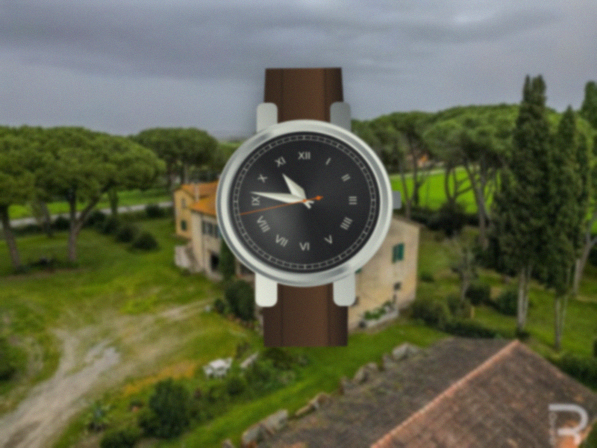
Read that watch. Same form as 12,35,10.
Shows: 10,46,43
